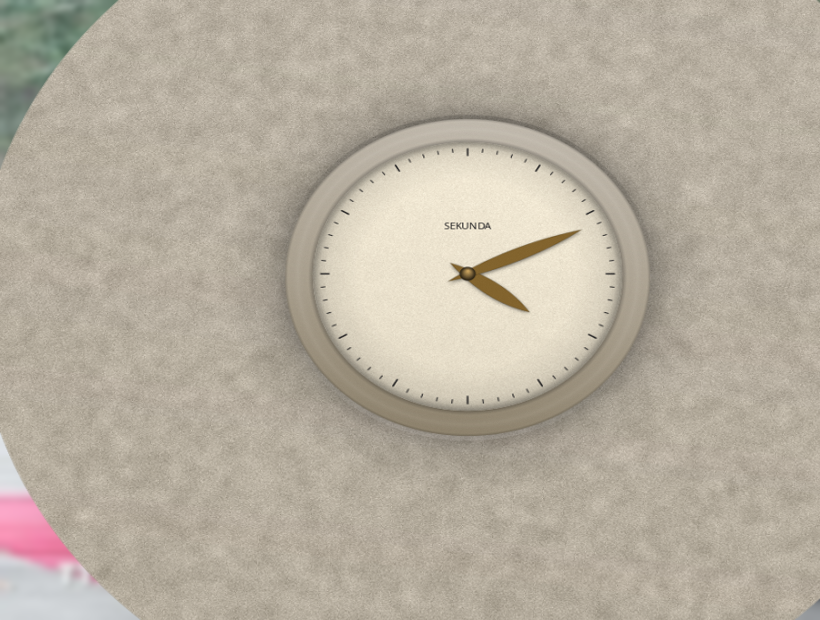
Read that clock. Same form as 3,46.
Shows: 4,11
